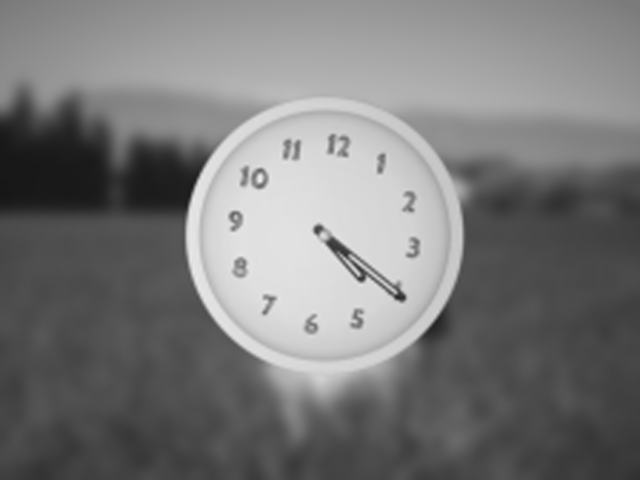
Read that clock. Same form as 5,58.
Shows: 4,20
